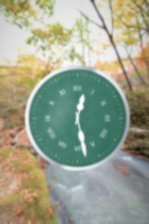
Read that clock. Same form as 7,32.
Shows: 12,28
